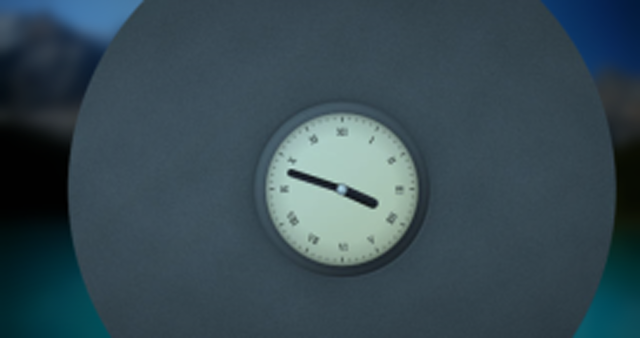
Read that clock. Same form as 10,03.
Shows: 3,48
